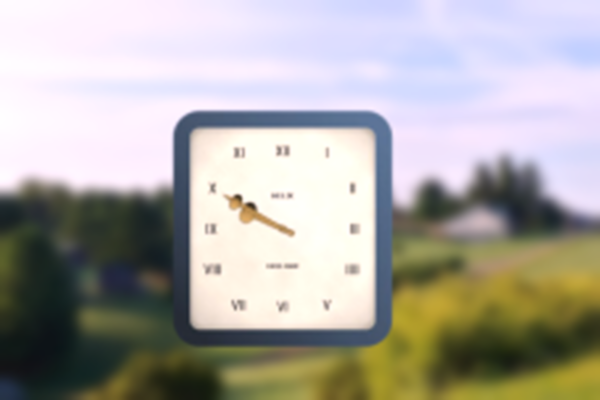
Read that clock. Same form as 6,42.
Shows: 9,50
